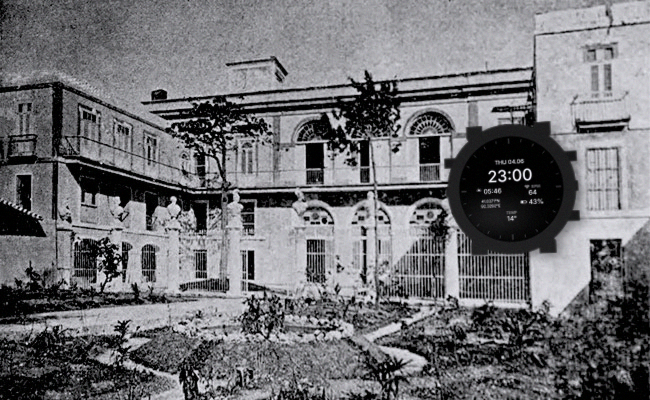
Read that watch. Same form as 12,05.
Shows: 23,00
